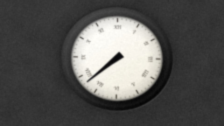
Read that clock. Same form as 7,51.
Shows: 7,38
